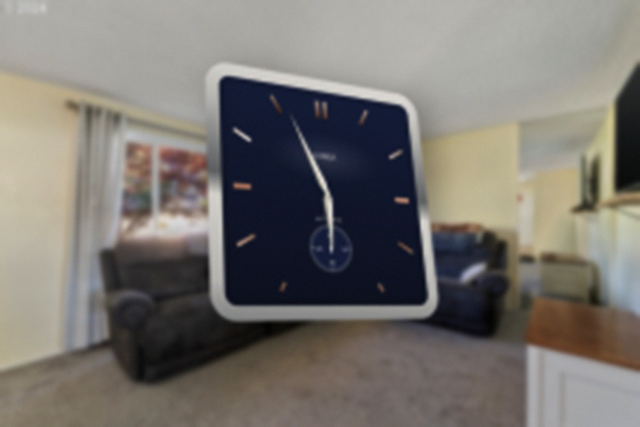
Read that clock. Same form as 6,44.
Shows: 5,56
